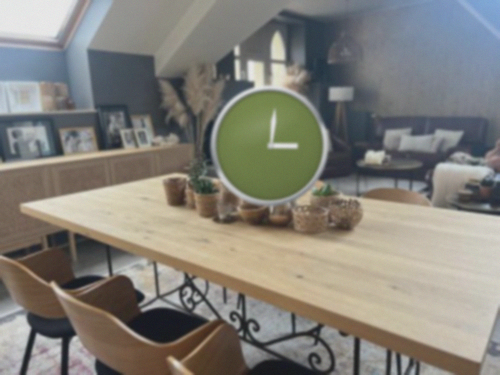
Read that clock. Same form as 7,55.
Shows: 3,01
